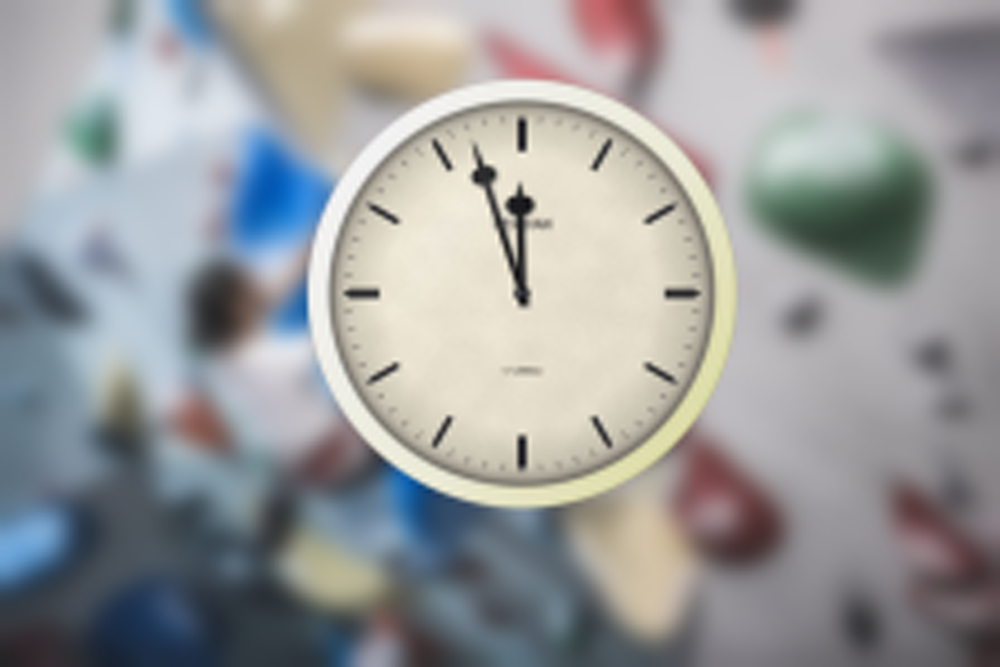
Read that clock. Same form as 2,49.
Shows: 11,57
